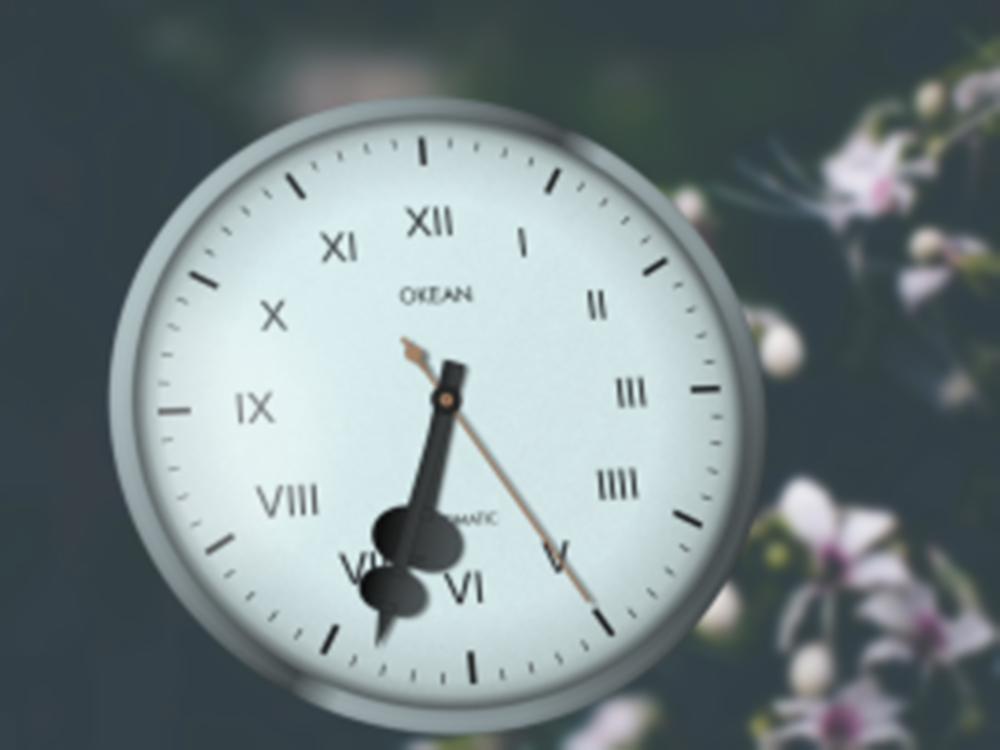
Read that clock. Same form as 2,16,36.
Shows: 6,33,25
